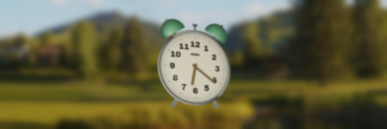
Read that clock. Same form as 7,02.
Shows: 6,21
